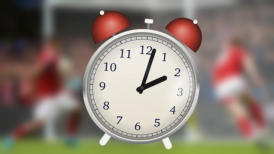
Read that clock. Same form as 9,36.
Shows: 2,02
